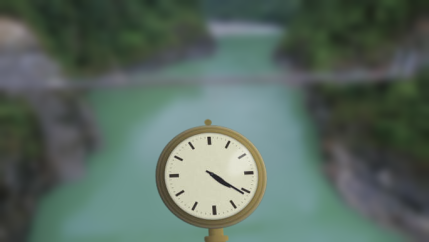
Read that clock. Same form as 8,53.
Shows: 4,21
